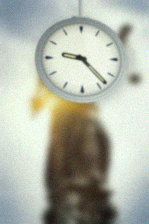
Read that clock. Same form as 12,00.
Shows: 9,23
